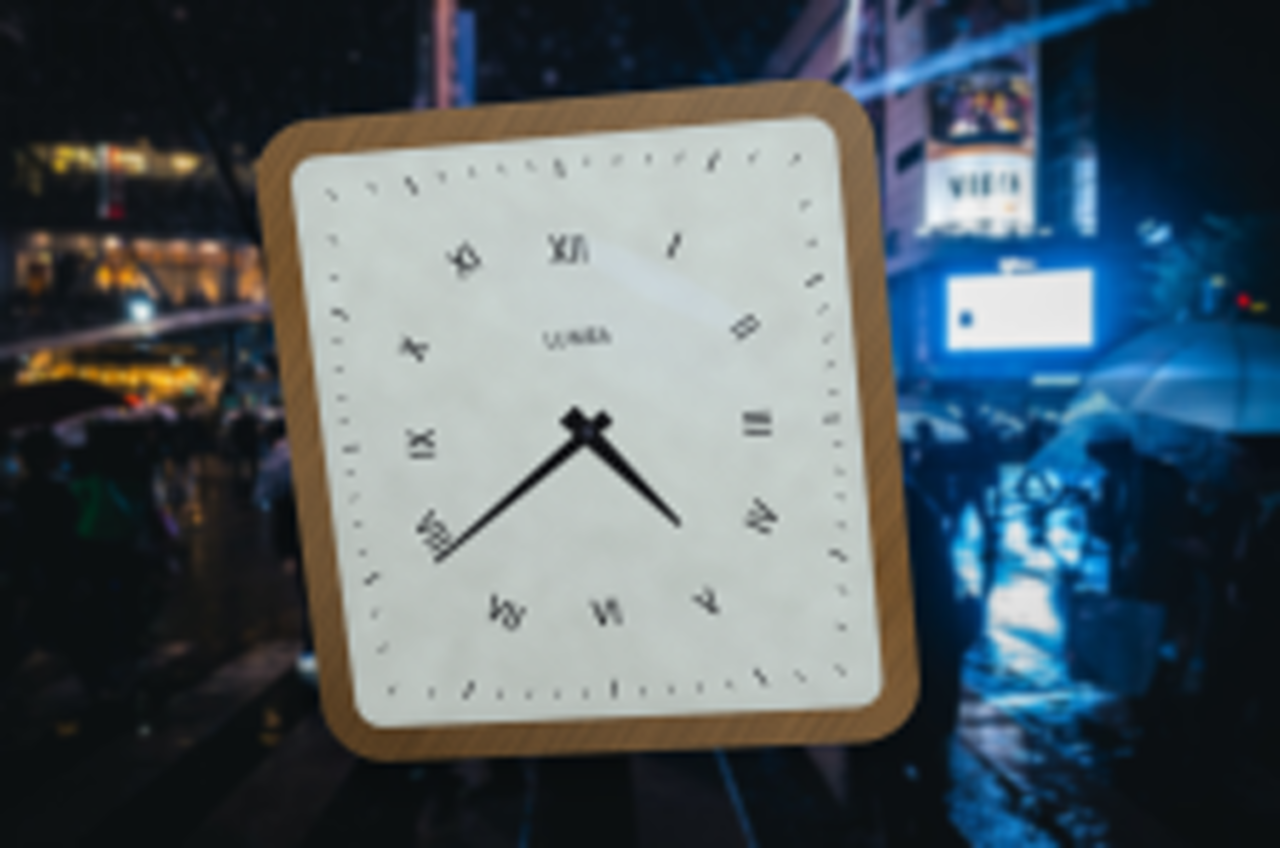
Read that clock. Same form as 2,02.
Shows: 4,39
